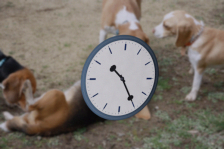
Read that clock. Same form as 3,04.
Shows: 10,25
